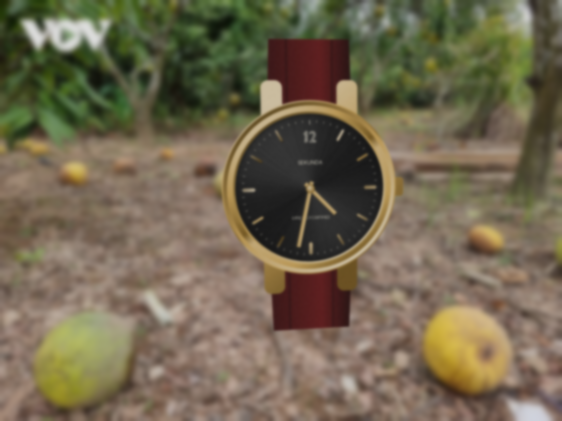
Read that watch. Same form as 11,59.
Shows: 4,32
